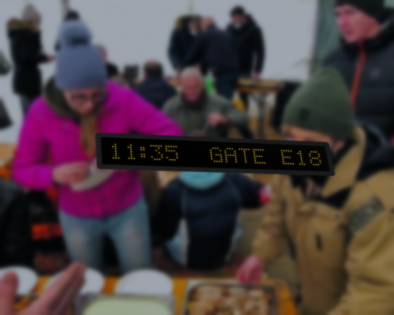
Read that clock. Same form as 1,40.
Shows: 11,35
